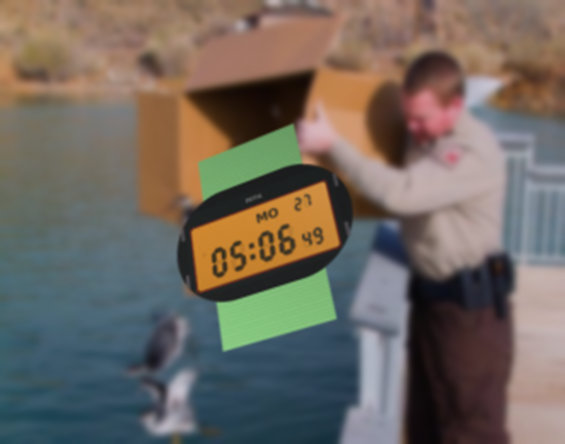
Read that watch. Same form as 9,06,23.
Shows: 5,06,49
